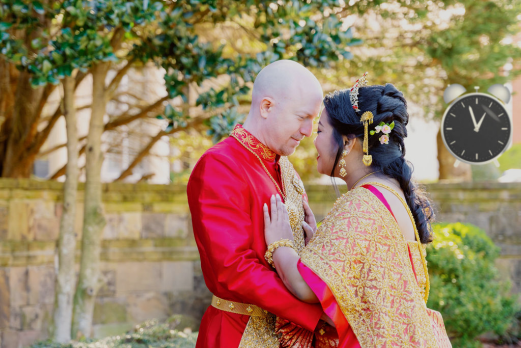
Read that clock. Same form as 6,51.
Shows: 12,57
